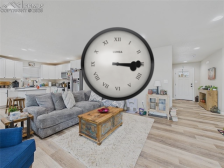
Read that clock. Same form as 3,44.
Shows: 3,15
